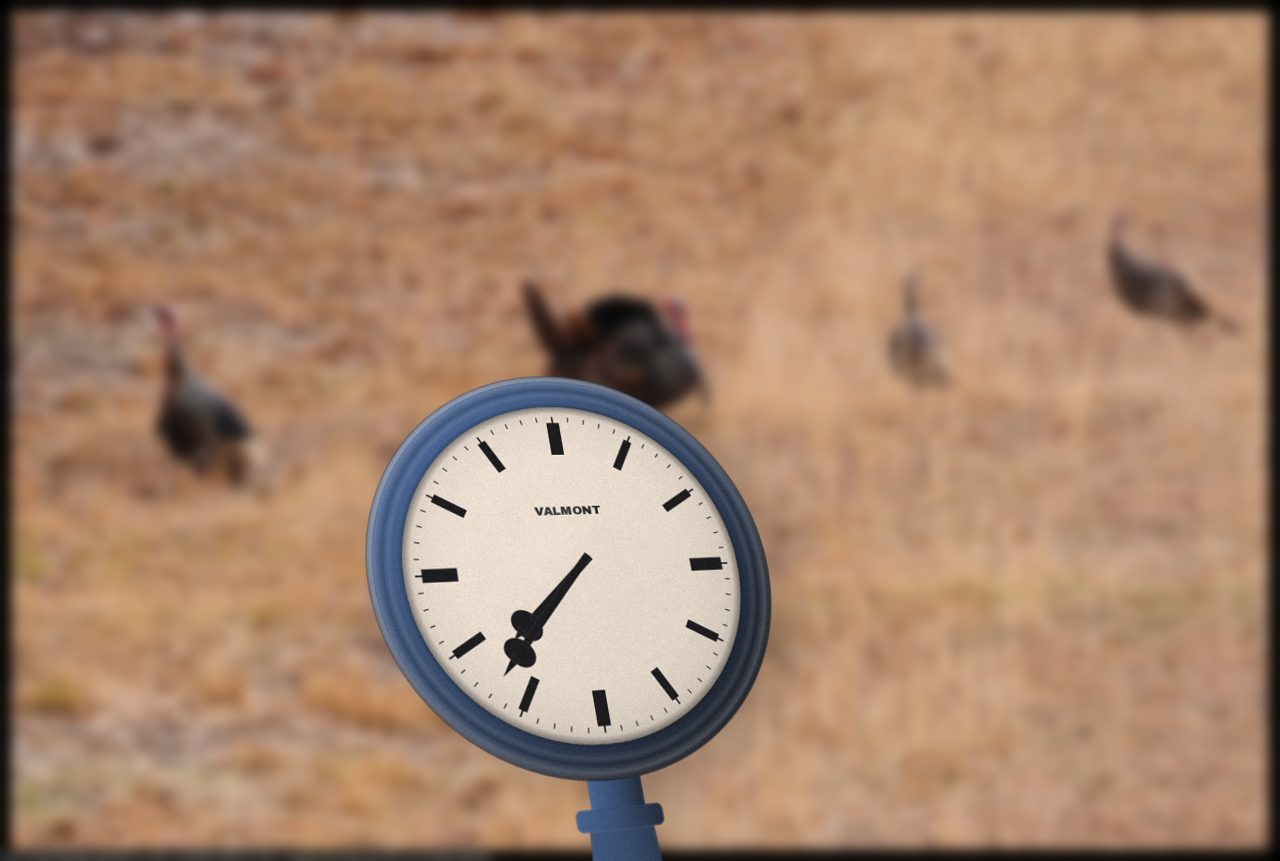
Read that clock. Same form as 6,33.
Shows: 7,37
